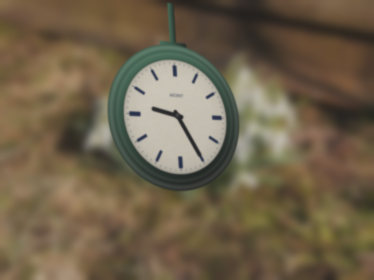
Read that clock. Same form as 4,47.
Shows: 9,25
